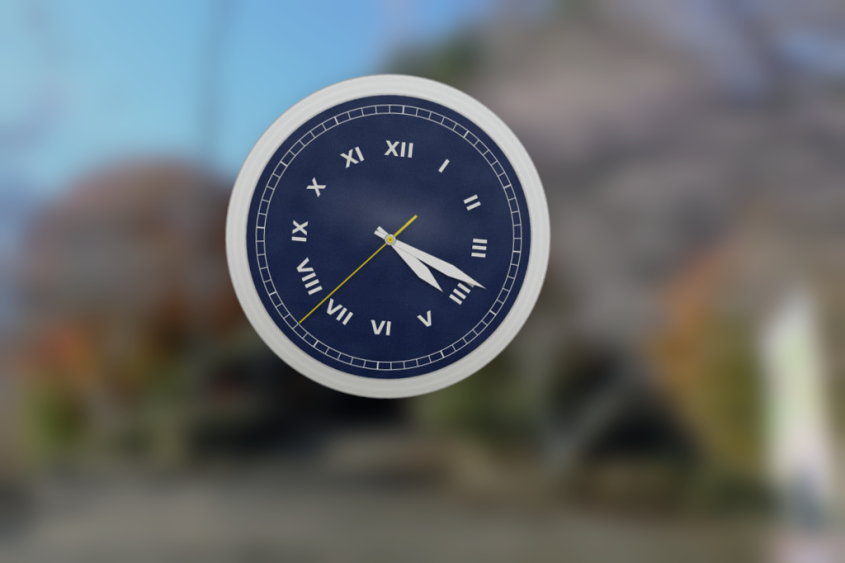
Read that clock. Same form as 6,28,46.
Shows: 4,18,37
